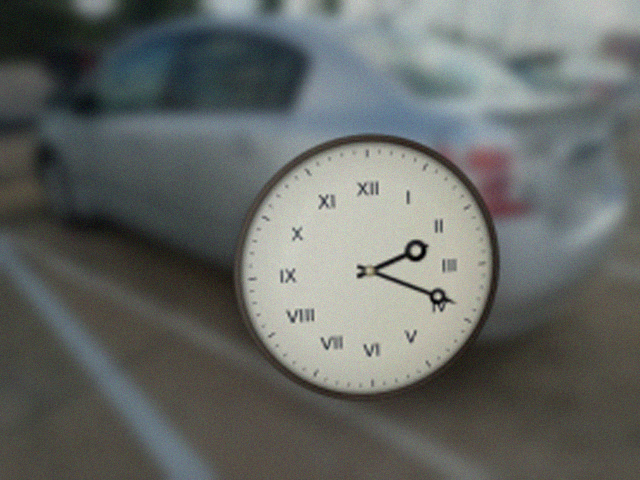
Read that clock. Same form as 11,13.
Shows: 2,19
